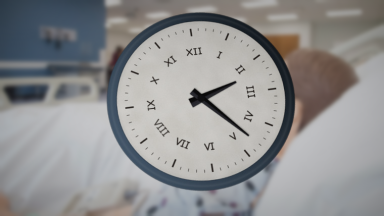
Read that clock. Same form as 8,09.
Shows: 2,23
